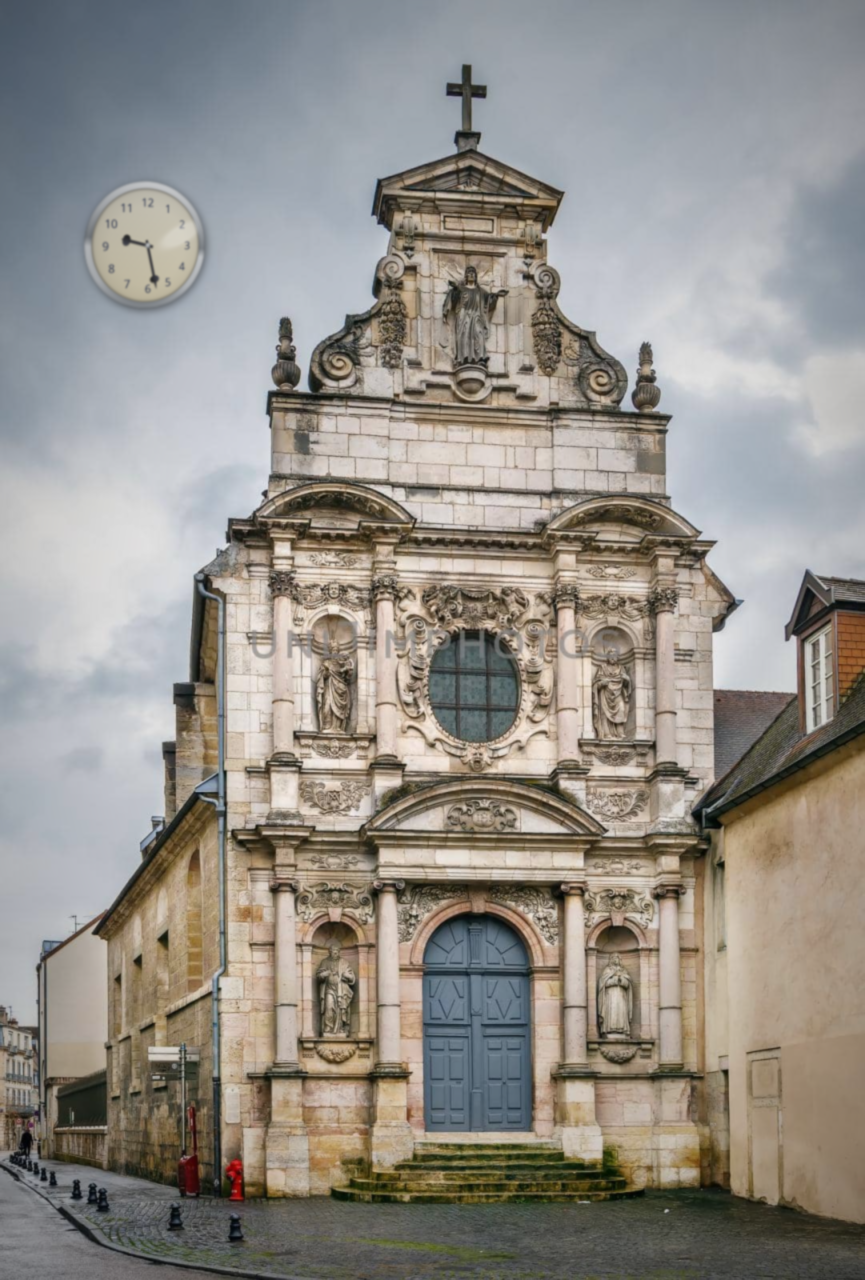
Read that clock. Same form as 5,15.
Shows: 9,28
